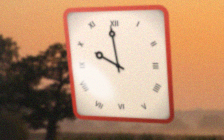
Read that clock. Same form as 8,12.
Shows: 9,59
